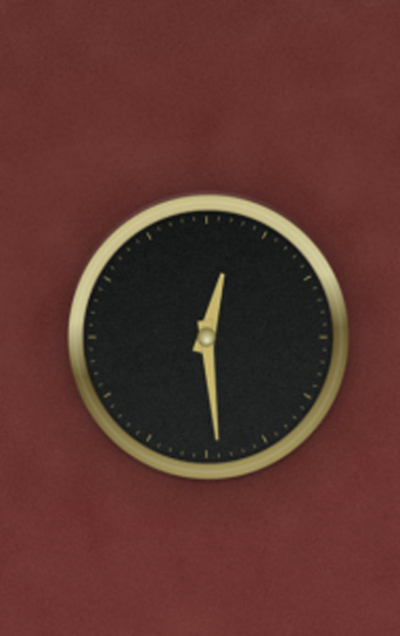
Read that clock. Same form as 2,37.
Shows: 12,29
